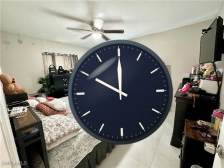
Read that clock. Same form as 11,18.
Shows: 10,00
